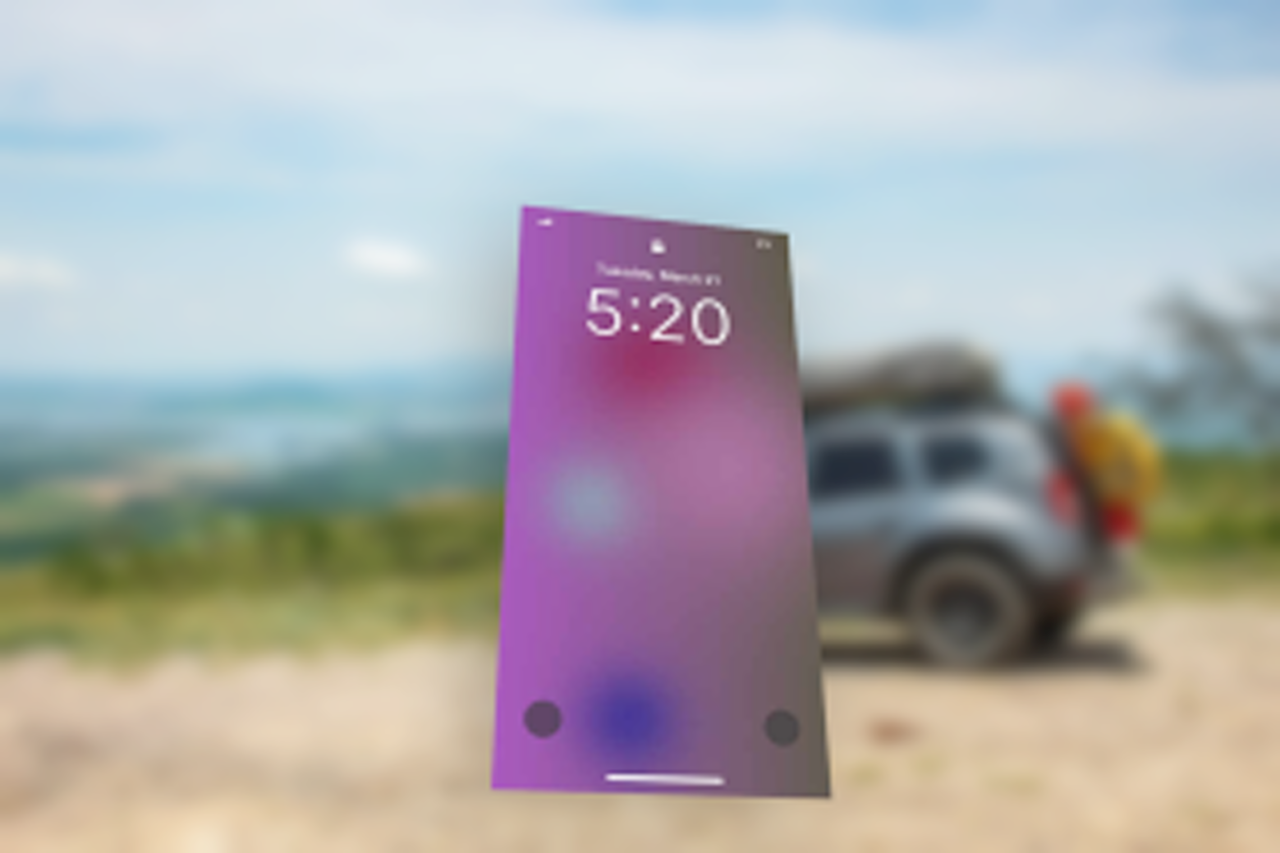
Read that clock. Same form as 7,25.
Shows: 5,20
